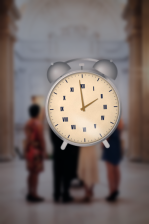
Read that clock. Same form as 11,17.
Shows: 1,59
